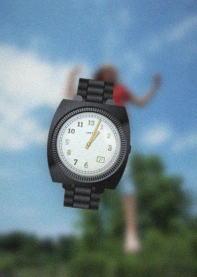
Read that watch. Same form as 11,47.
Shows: 1,03
